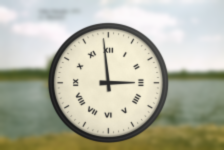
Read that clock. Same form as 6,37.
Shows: 2,59
